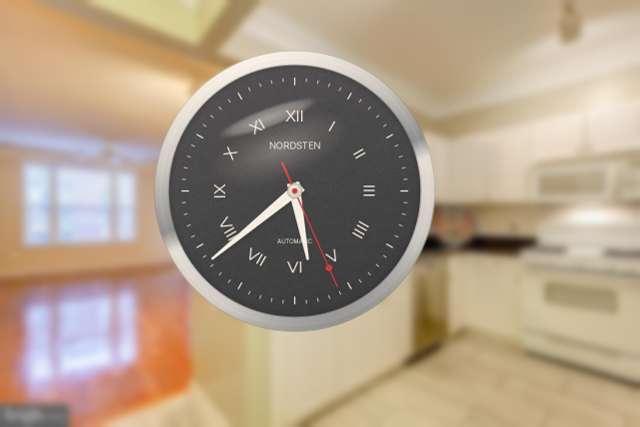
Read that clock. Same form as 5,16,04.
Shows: 5,38,26
